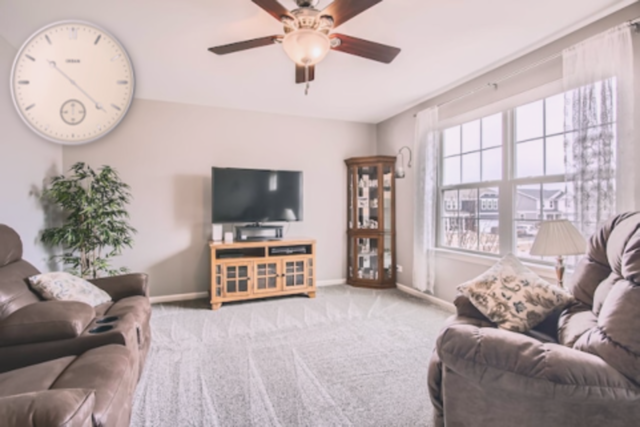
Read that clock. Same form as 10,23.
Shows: 10,22
